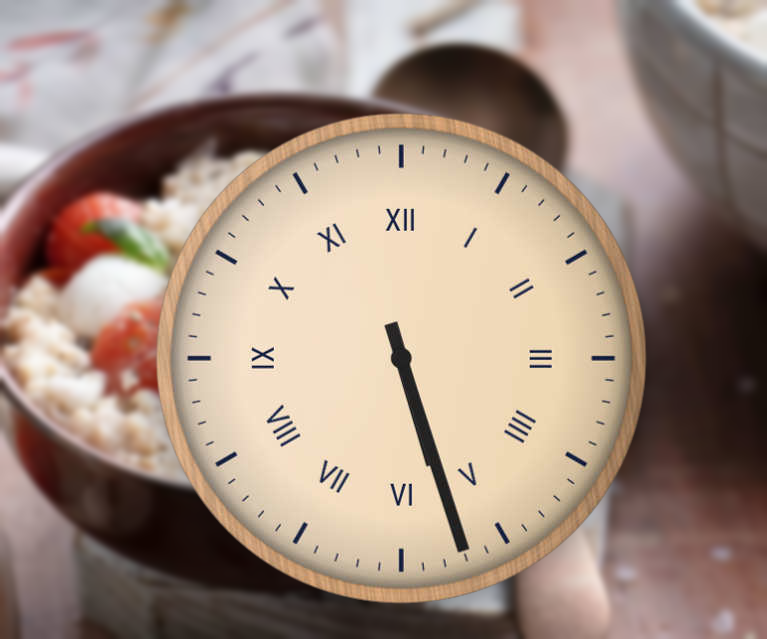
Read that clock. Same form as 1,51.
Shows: 5,27
